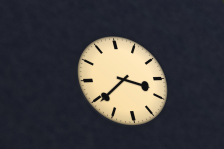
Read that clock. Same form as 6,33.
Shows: 3,39
